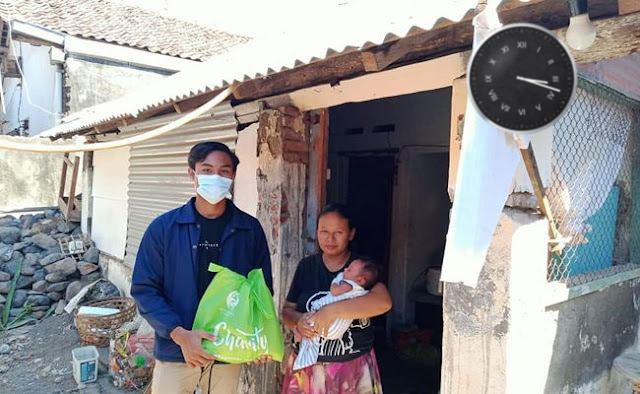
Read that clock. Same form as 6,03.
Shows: 3,18
